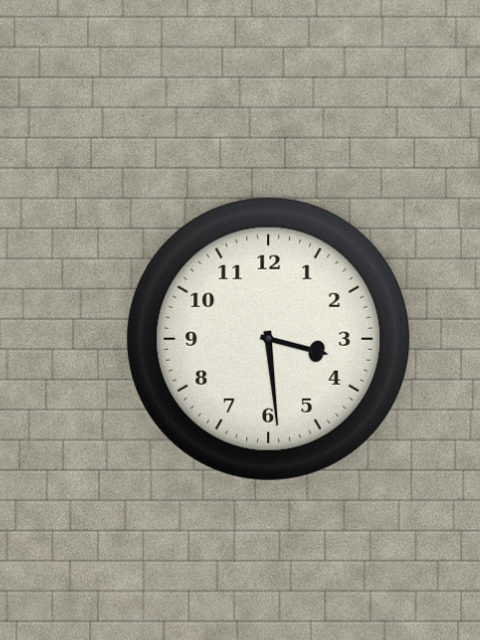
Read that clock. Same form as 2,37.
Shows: 3,29
